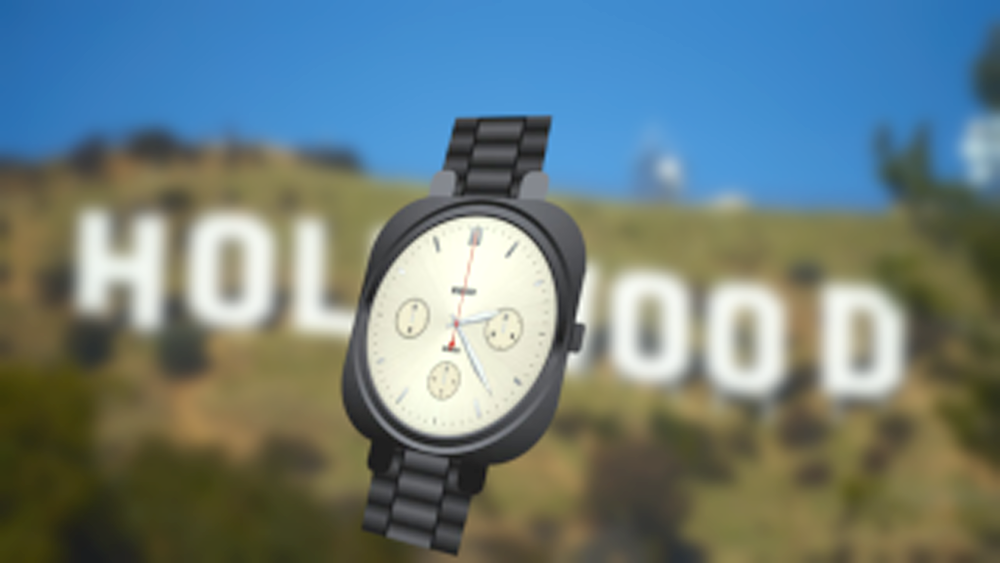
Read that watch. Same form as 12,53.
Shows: 2,23
